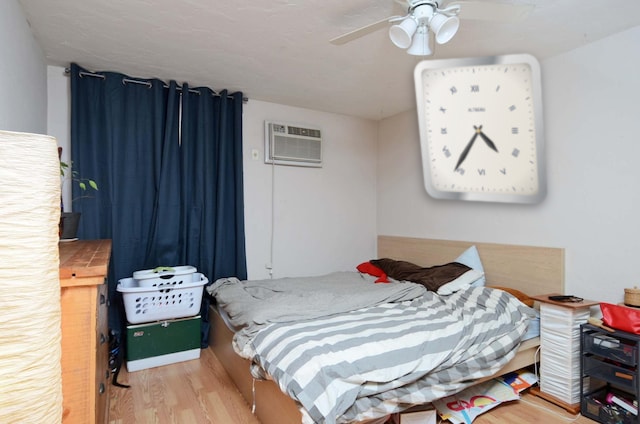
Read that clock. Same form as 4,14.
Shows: 4,36
